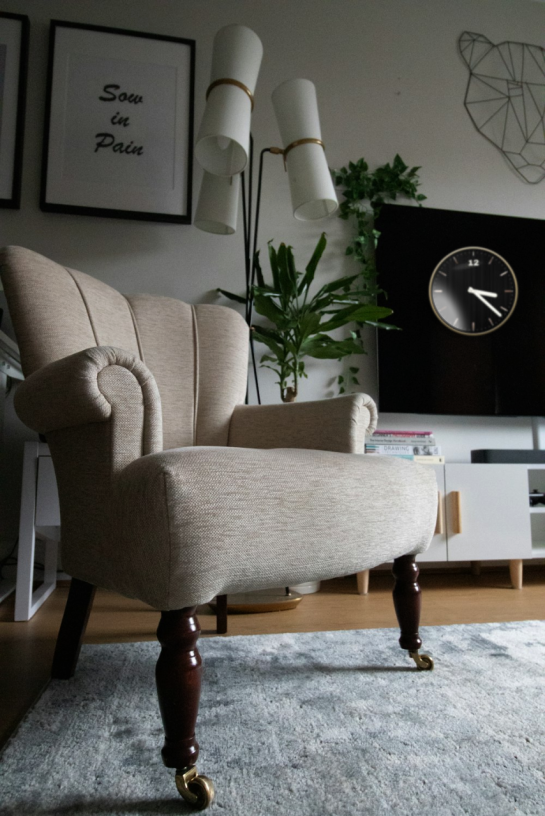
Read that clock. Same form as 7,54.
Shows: 3,22
